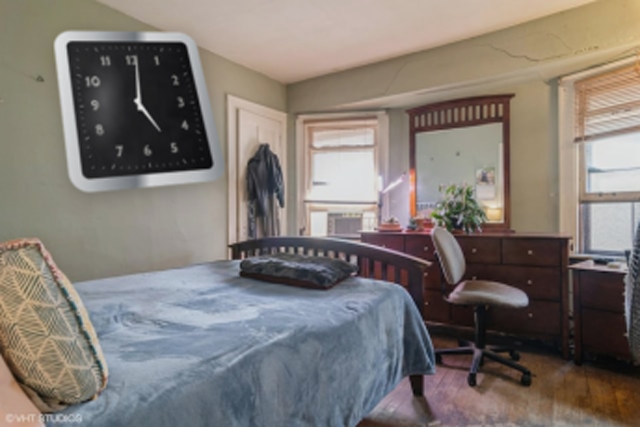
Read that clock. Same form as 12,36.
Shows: 5,01
